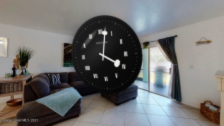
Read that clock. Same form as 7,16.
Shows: 4,02
